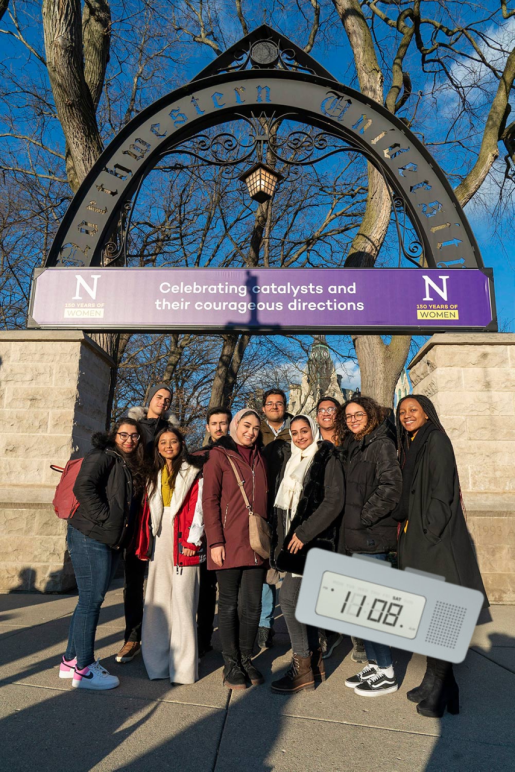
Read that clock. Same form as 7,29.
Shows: 11,08
